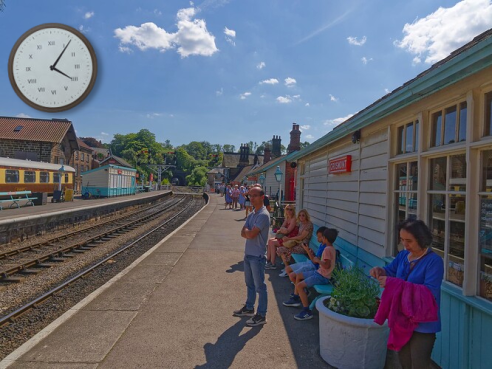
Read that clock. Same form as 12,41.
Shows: 4,06
